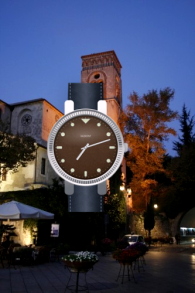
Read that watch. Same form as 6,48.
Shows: 7,12
